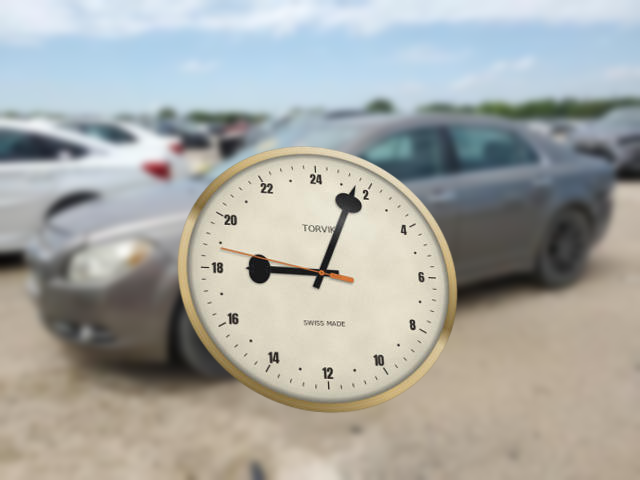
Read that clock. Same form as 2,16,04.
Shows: 18,03,47
